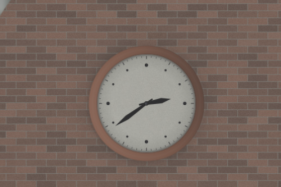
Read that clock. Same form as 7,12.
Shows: 2,39
